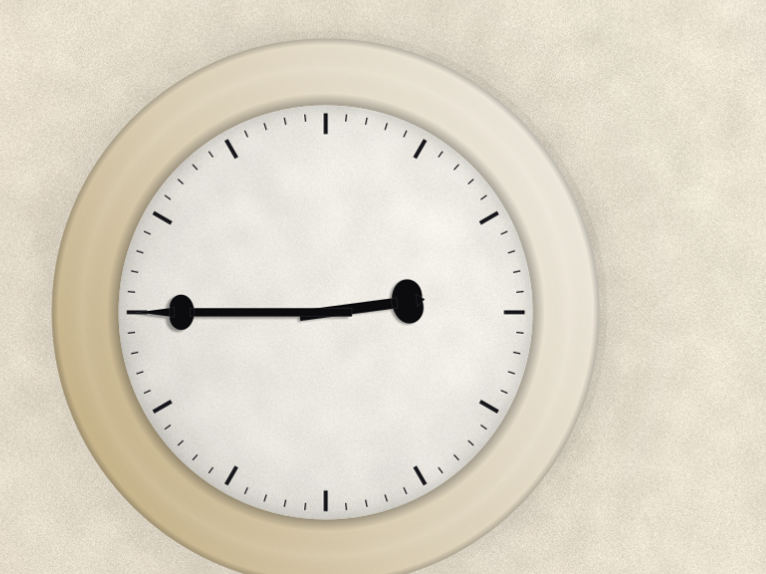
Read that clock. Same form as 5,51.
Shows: 2,45
